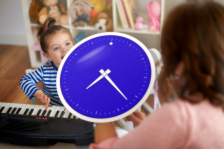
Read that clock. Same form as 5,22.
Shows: 7,22
